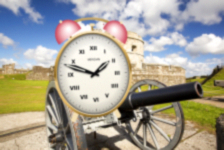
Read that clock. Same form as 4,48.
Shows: 1,48
